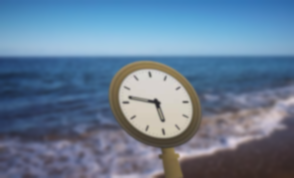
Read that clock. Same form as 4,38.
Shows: 5,47
